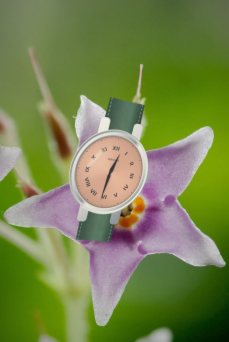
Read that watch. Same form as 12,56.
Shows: 12,31
